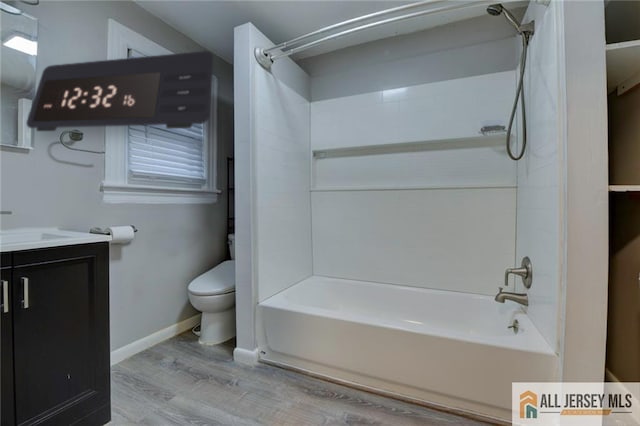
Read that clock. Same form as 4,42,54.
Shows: 12,32,16
